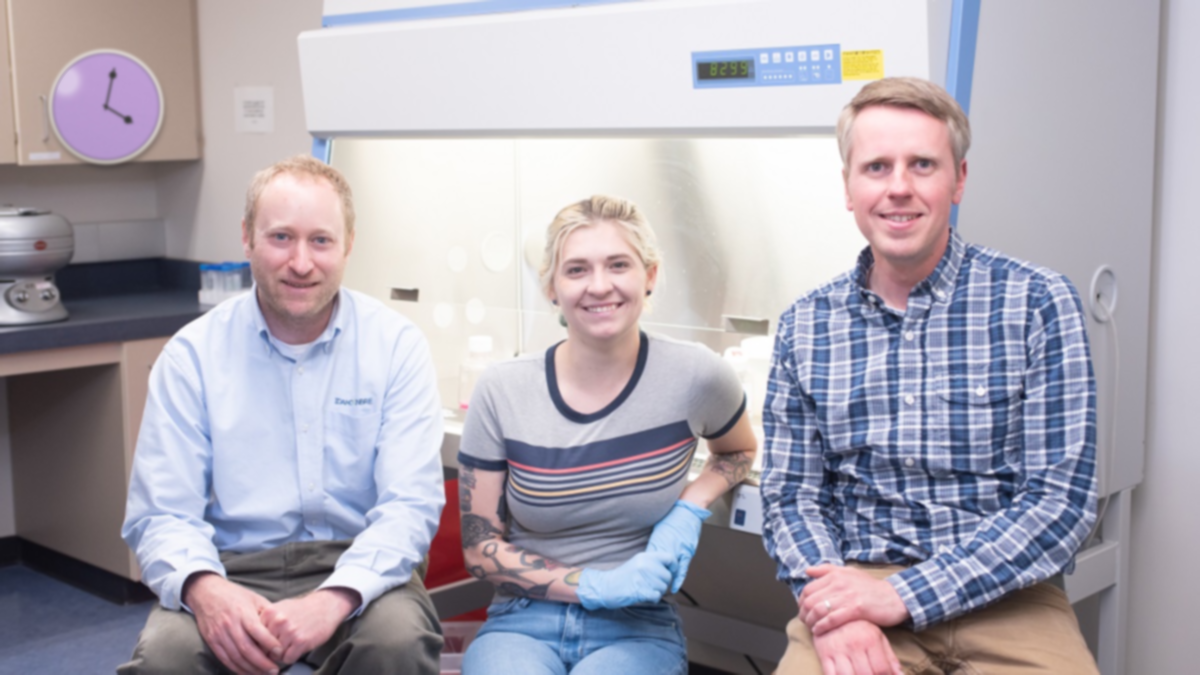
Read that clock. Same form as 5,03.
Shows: 4,02
